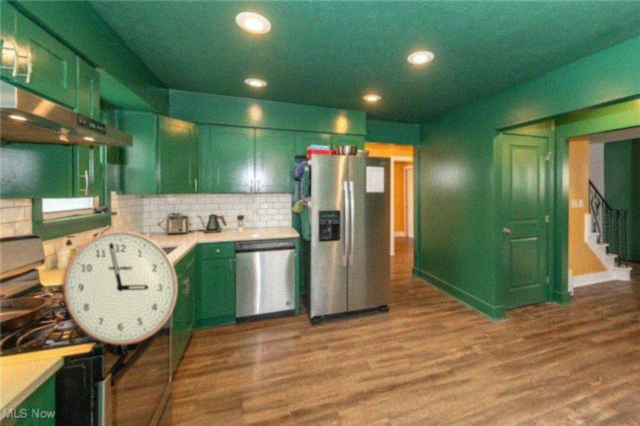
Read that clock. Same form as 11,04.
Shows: 2,58
